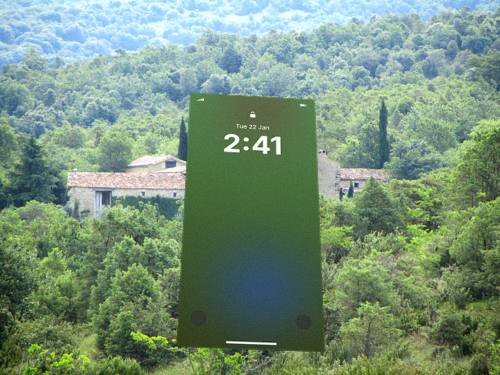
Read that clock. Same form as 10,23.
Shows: 2,41
